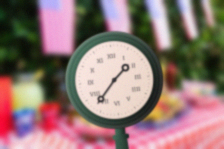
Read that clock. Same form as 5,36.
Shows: 1,37
